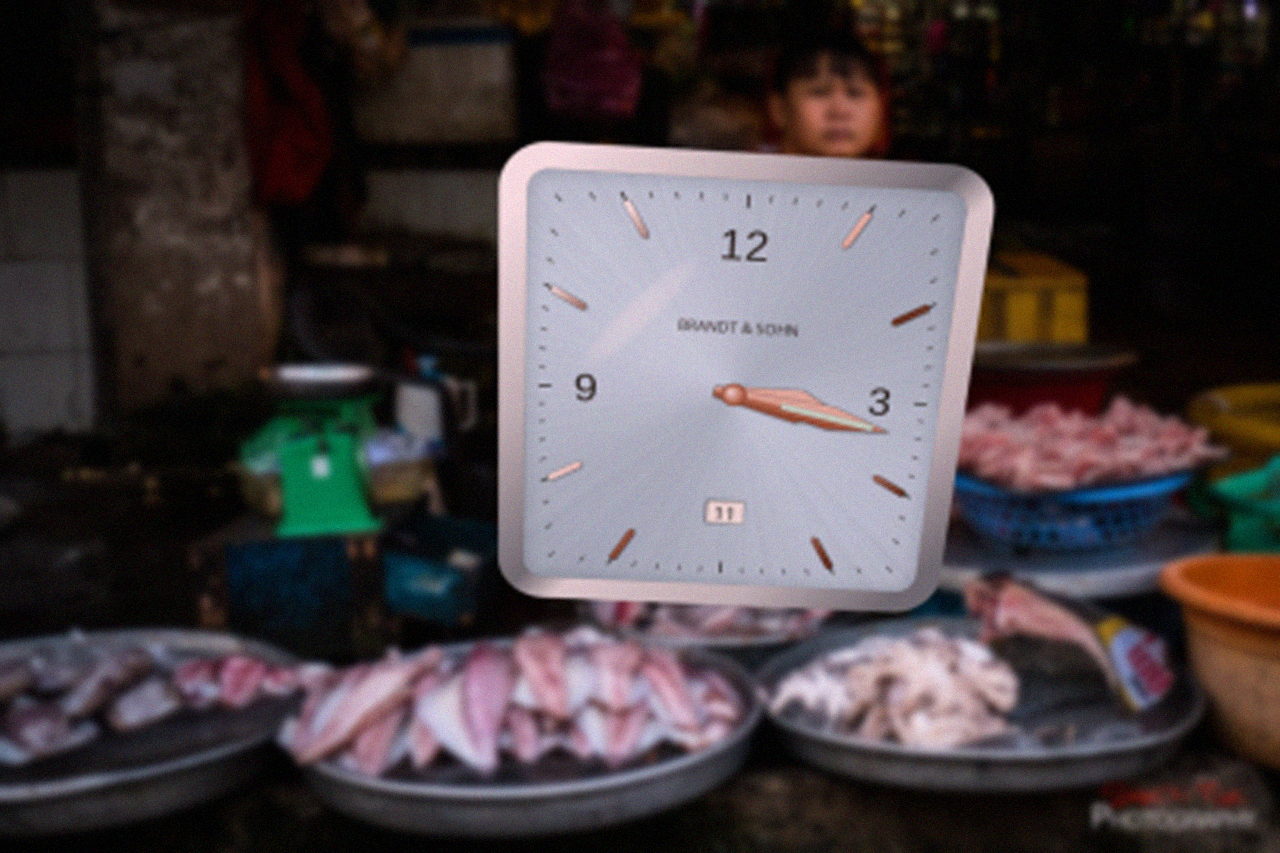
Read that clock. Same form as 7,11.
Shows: 3,17
